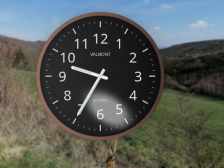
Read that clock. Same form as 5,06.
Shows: 9,35
